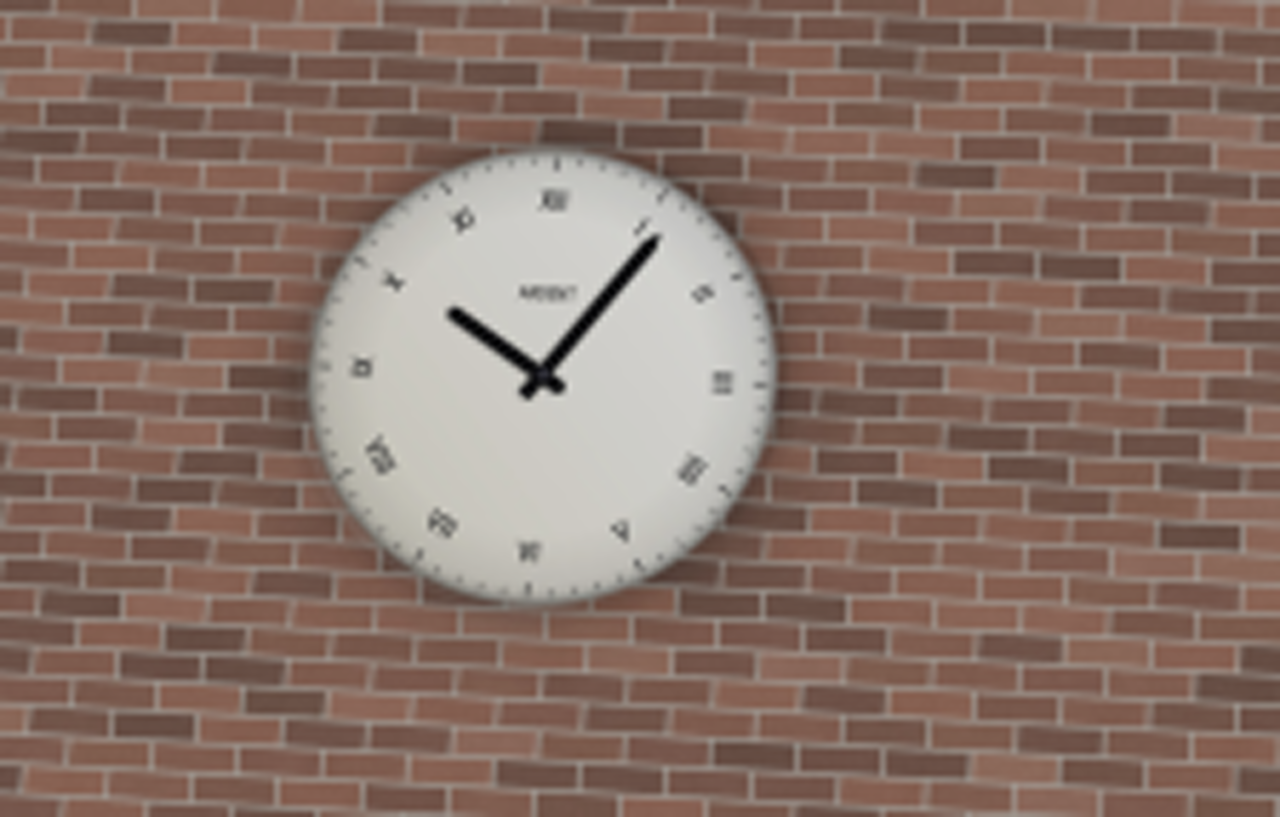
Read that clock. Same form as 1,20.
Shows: 10,06
